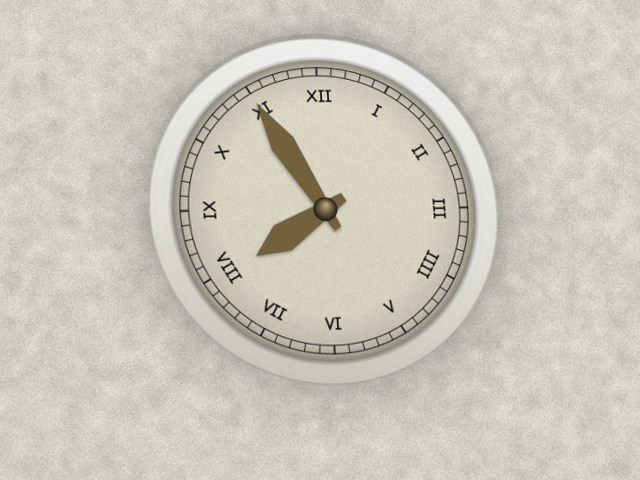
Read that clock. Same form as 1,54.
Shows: 7,55
